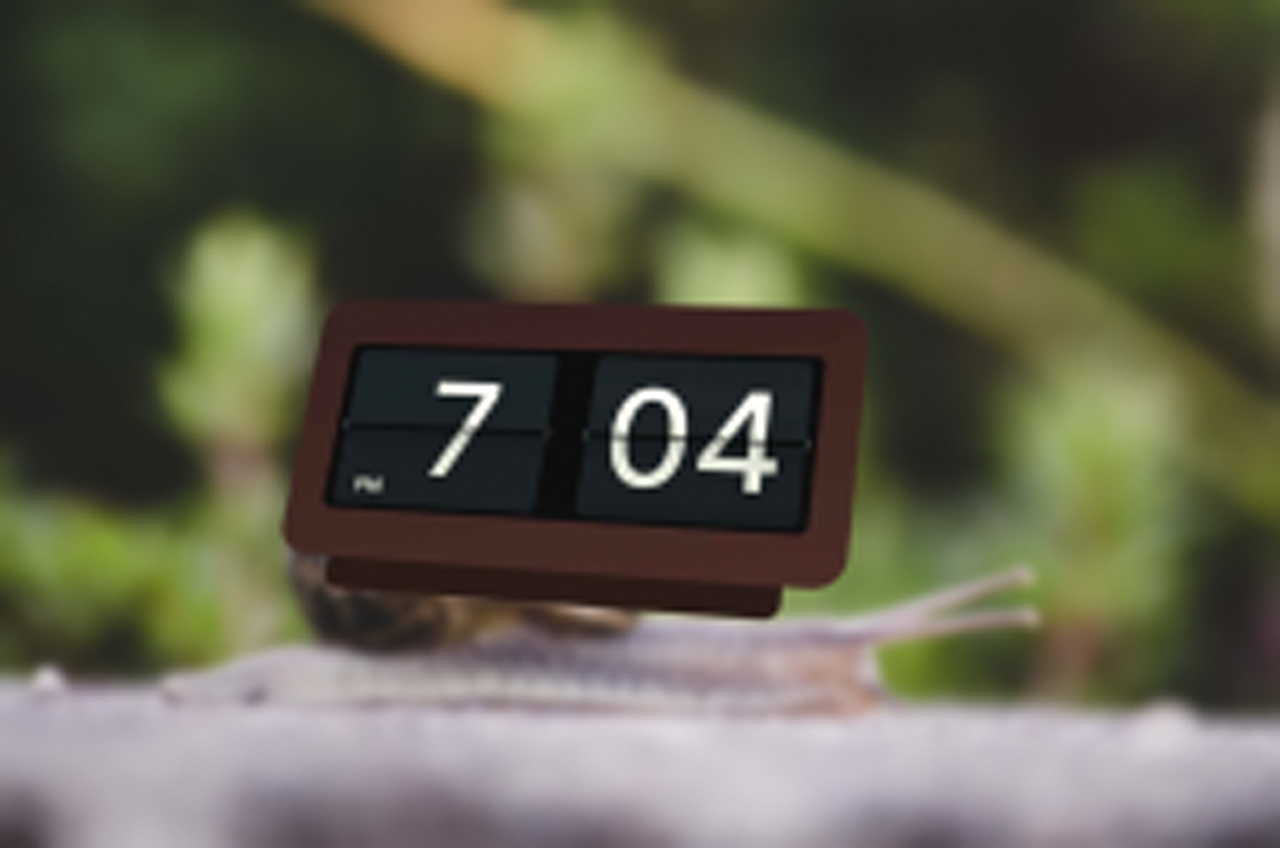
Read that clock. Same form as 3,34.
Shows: 7,04
